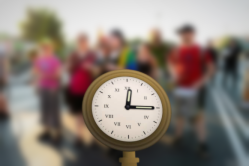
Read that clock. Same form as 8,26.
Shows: 12,15
